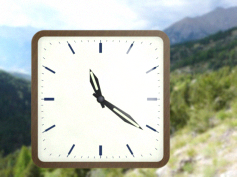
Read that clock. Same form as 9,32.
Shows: 11,21
